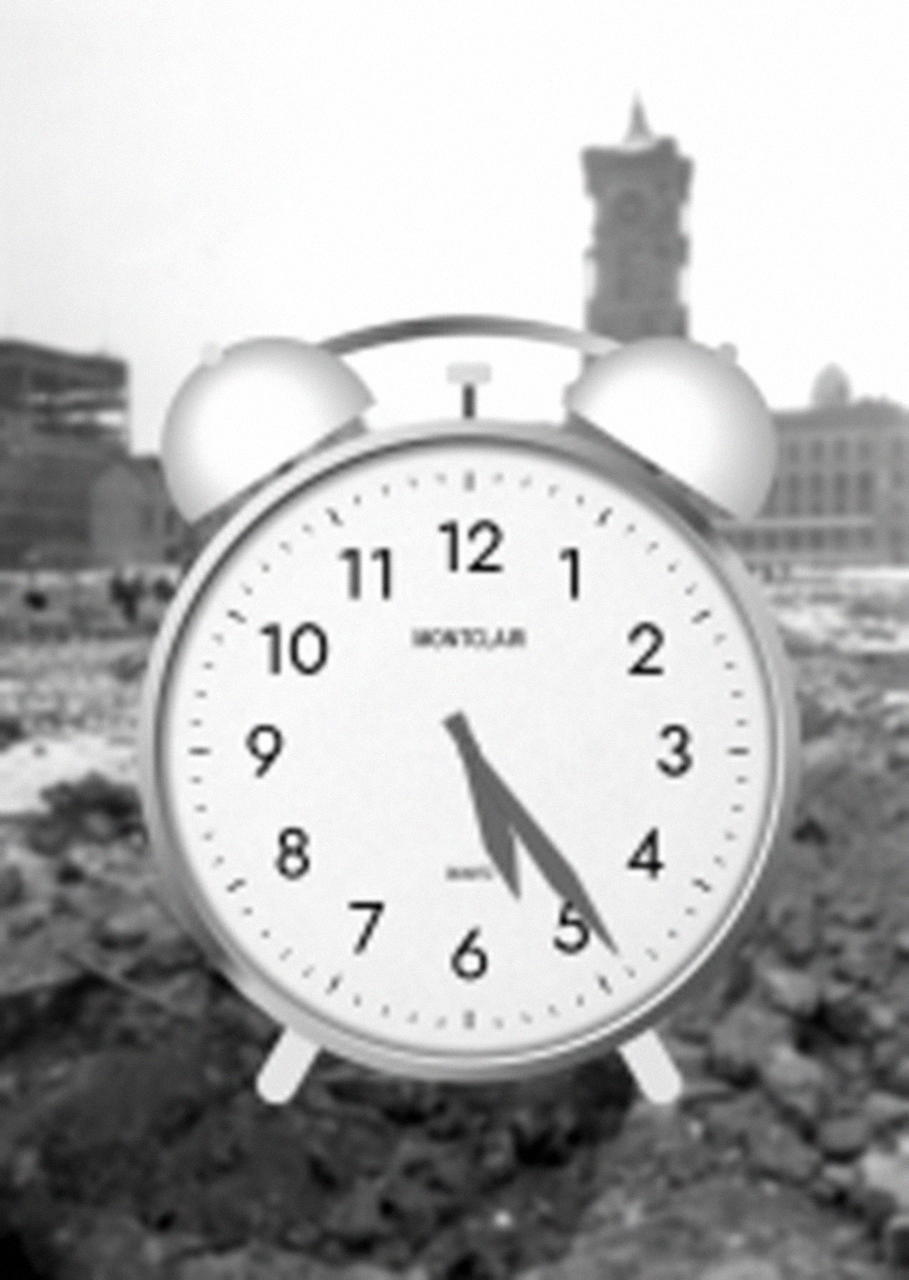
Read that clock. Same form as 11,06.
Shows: 5,24
